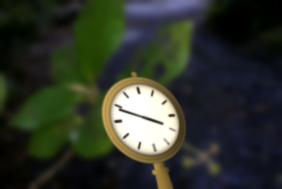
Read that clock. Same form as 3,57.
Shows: 3,49
